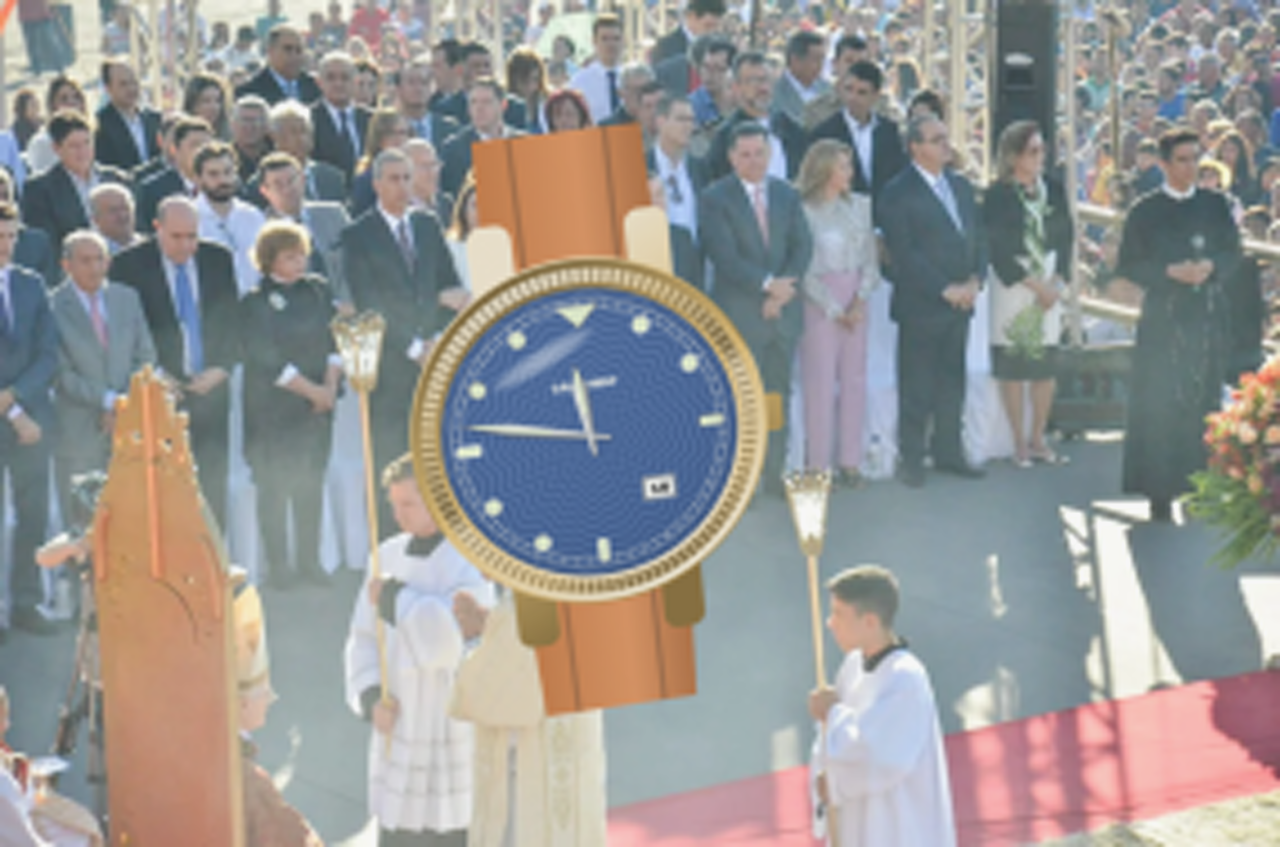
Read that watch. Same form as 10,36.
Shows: 11,47
